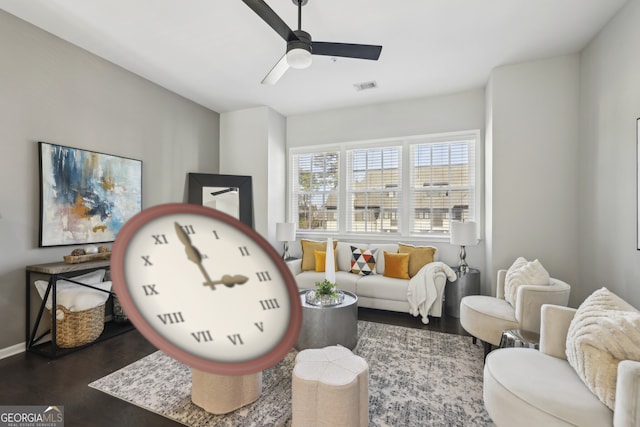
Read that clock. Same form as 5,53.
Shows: 2,59
